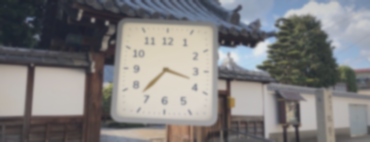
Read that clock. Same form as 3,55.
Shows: 3,37
